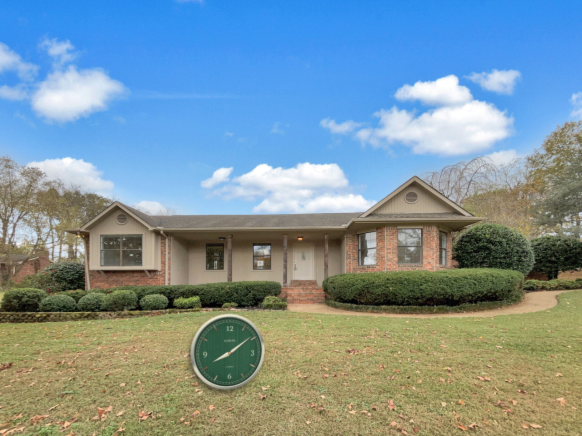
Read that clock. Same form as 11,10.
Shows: 8,09
